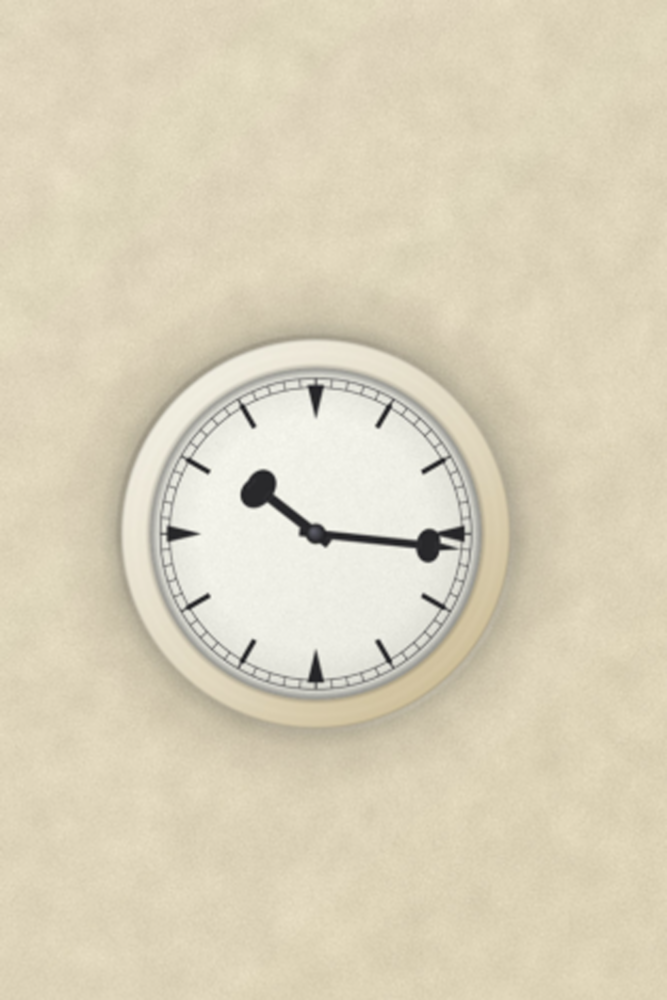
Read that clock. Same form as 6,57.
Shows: 10,16
